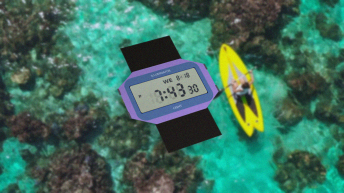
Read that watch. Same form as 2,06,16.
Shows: 7,43,30
